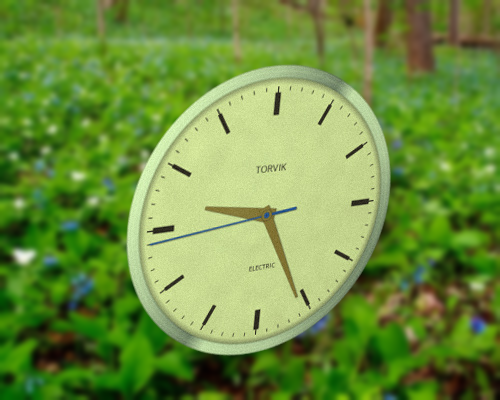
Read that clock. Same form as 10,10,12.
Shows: 9,25,44
